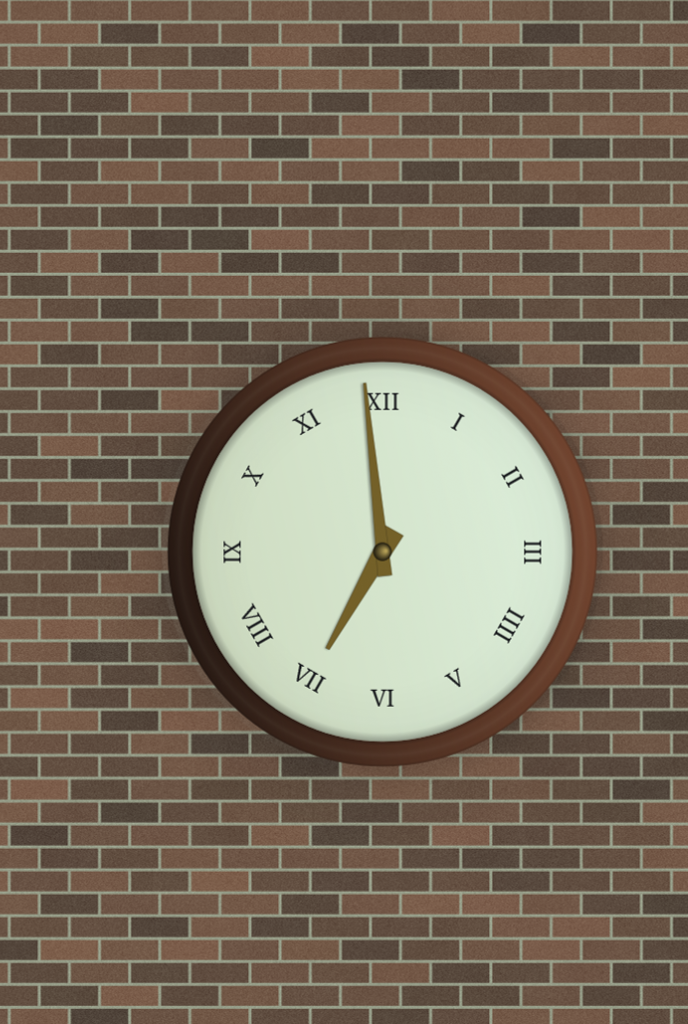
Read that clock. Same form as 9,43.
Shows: 6,59
